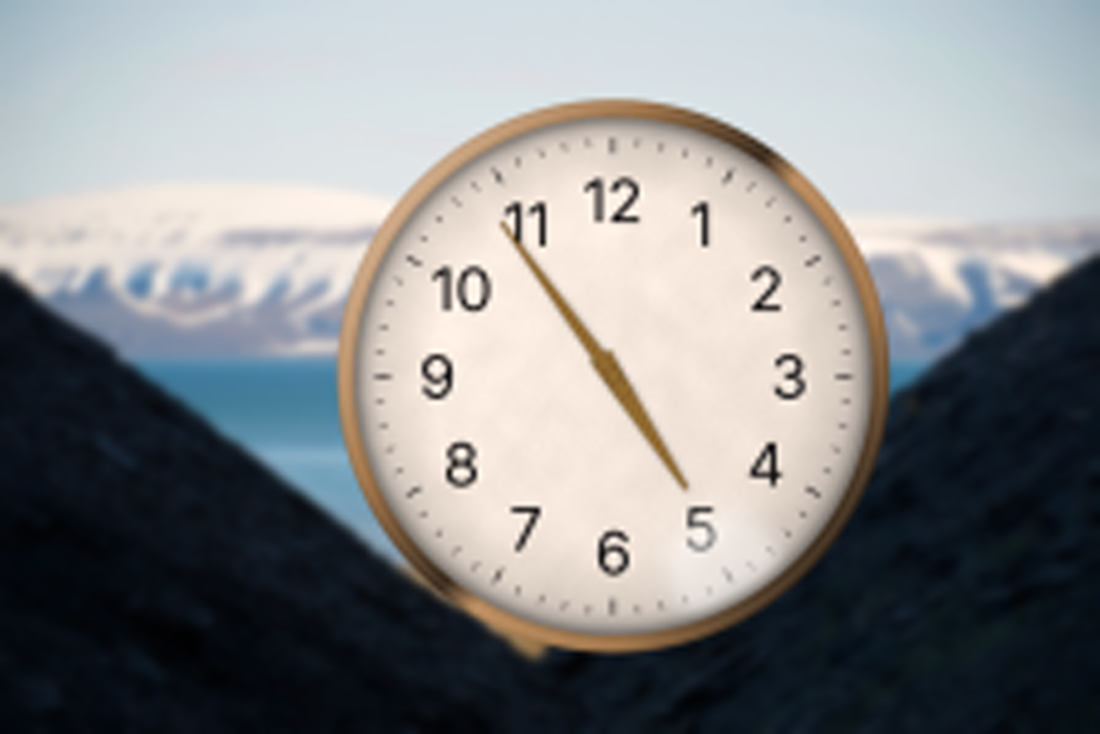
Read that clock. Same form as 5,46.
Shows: 4,54
